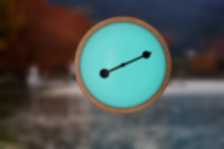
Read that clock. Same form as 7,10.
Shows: 8,11
